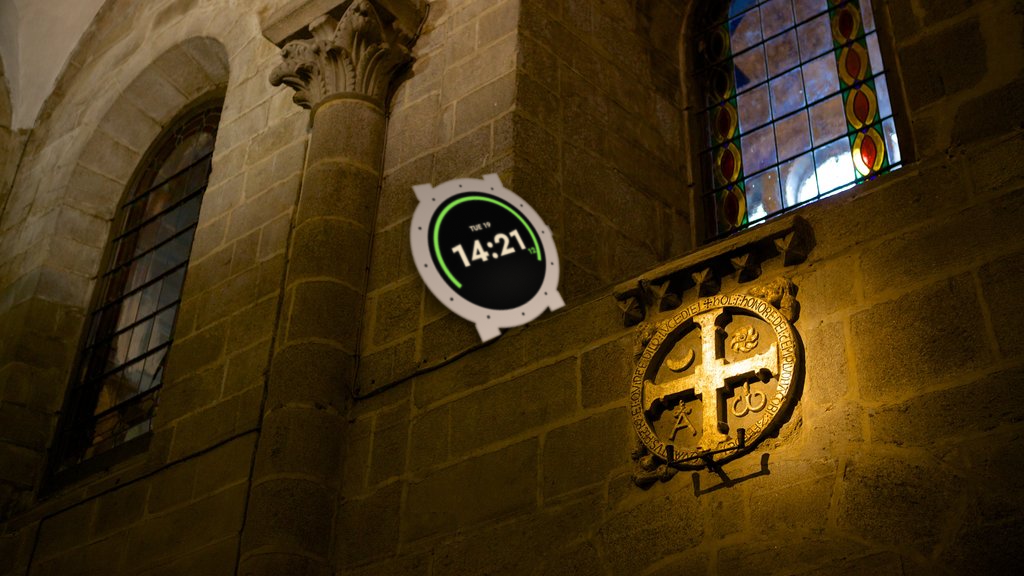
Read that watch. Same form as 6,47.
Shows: 14,21
